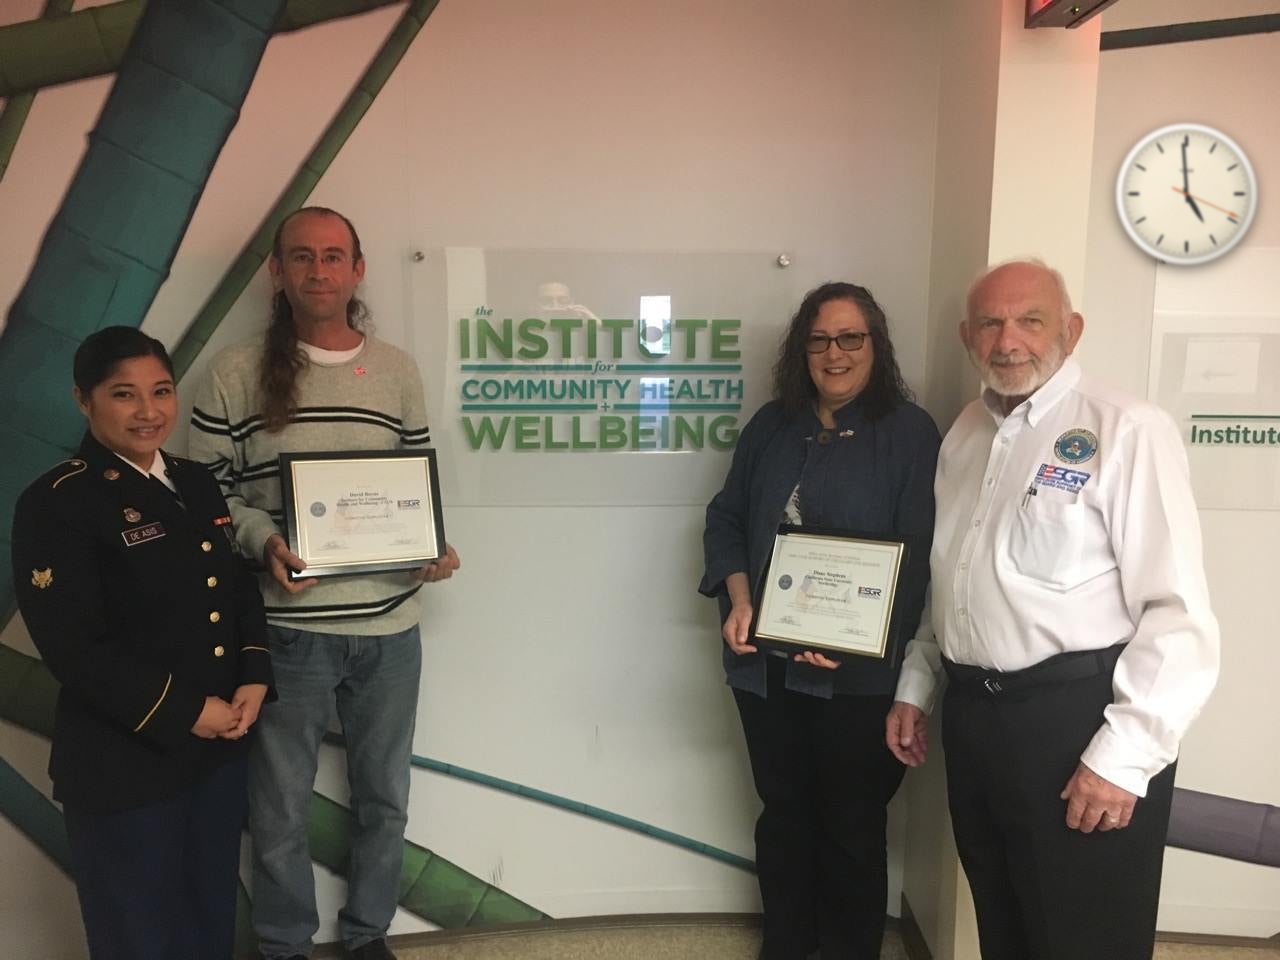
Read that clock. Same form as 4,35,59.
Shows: 4,59,19
